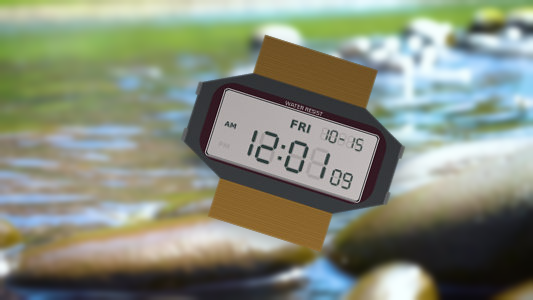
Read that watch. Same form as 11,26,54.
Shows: 12,01,09
